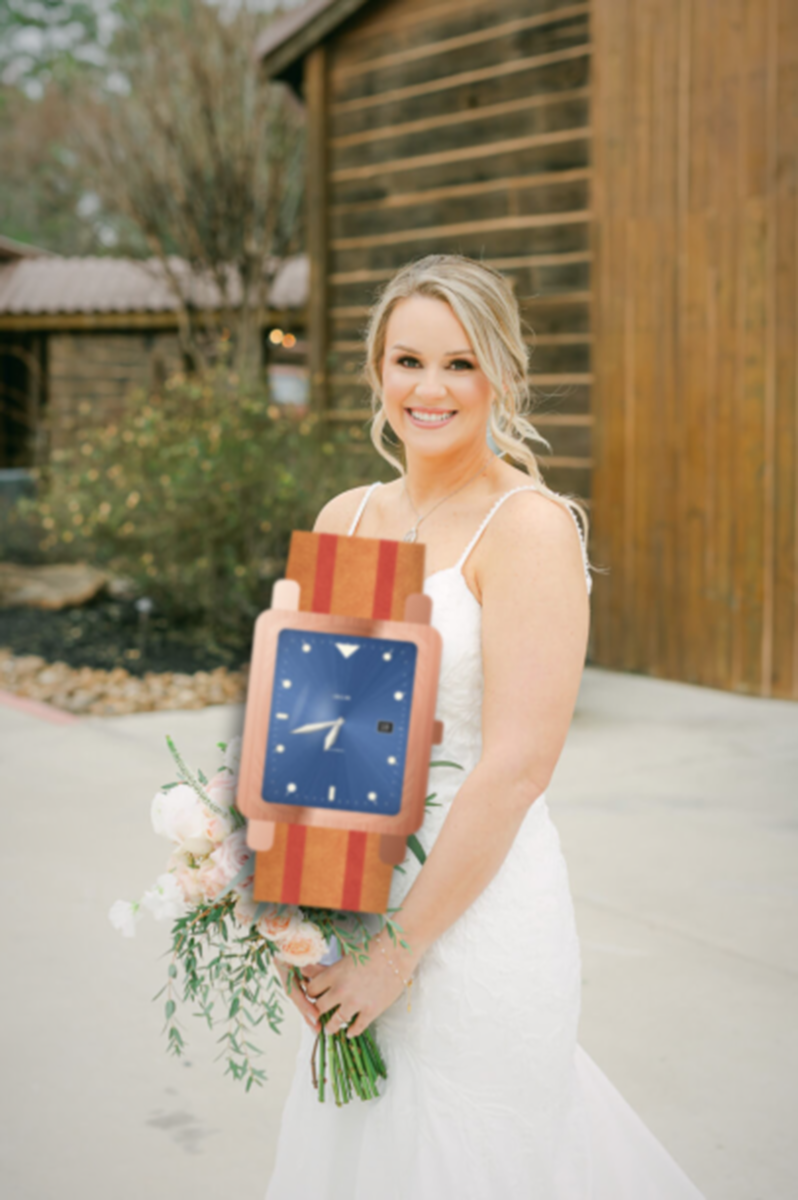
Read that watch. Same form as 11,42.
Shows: 6,42
